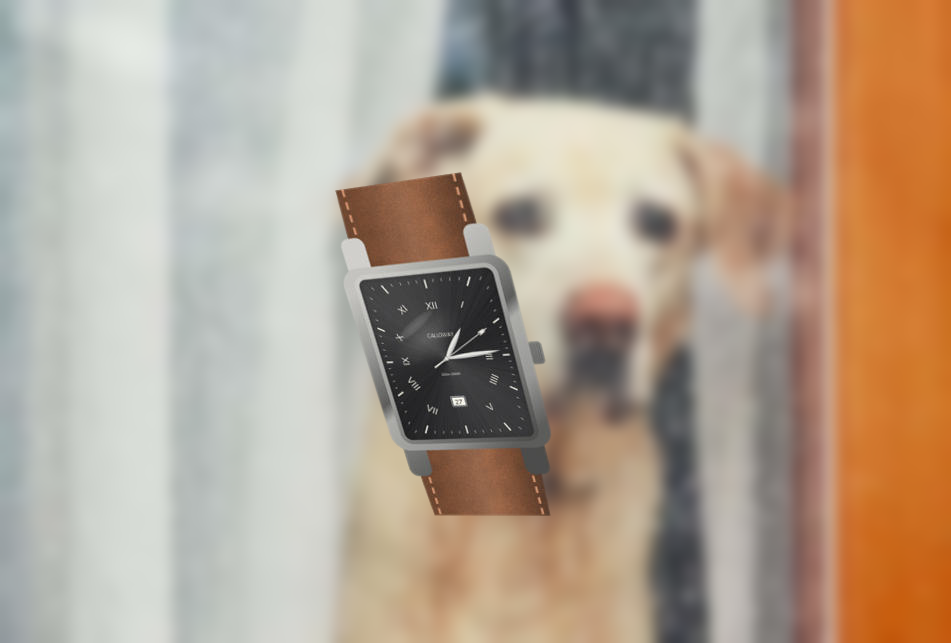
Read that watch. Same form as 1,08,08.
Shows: 1,14,10
